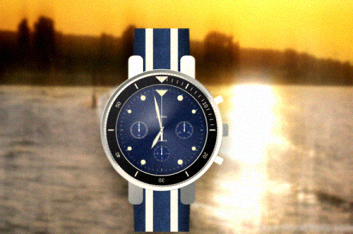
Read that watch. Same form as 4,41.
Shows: 6,58
